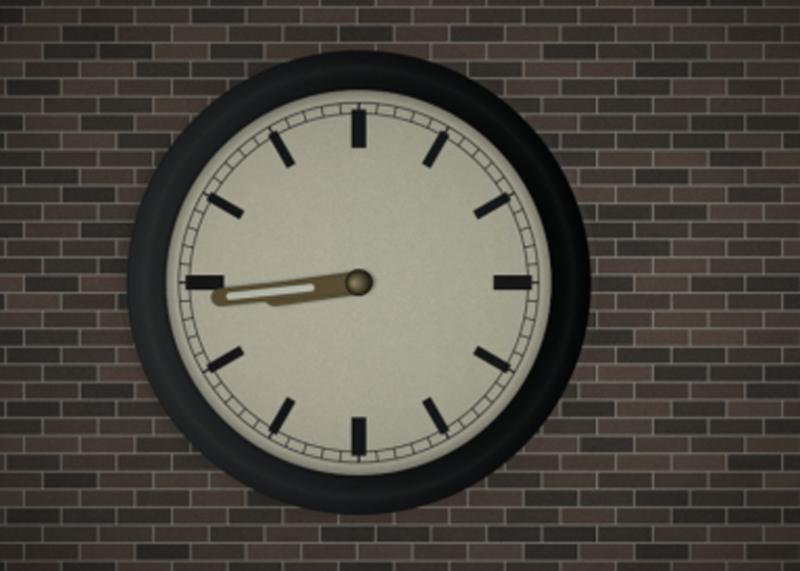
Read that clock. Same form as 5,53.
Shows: 8,44
